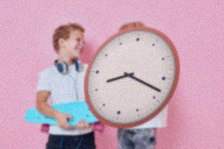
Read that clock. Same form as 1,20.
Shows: 8,18
